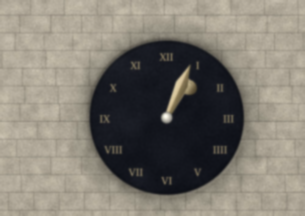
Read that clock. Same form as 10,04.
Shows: 1,04
